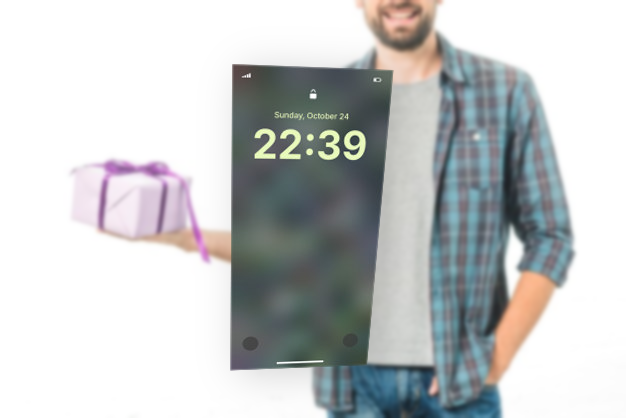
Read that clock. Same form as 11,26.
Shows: 22,39
